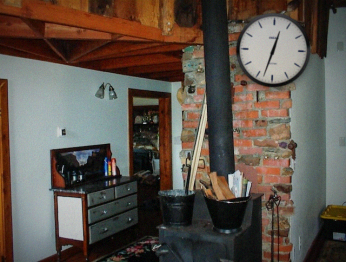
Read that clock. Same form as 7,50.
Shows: 12,33
